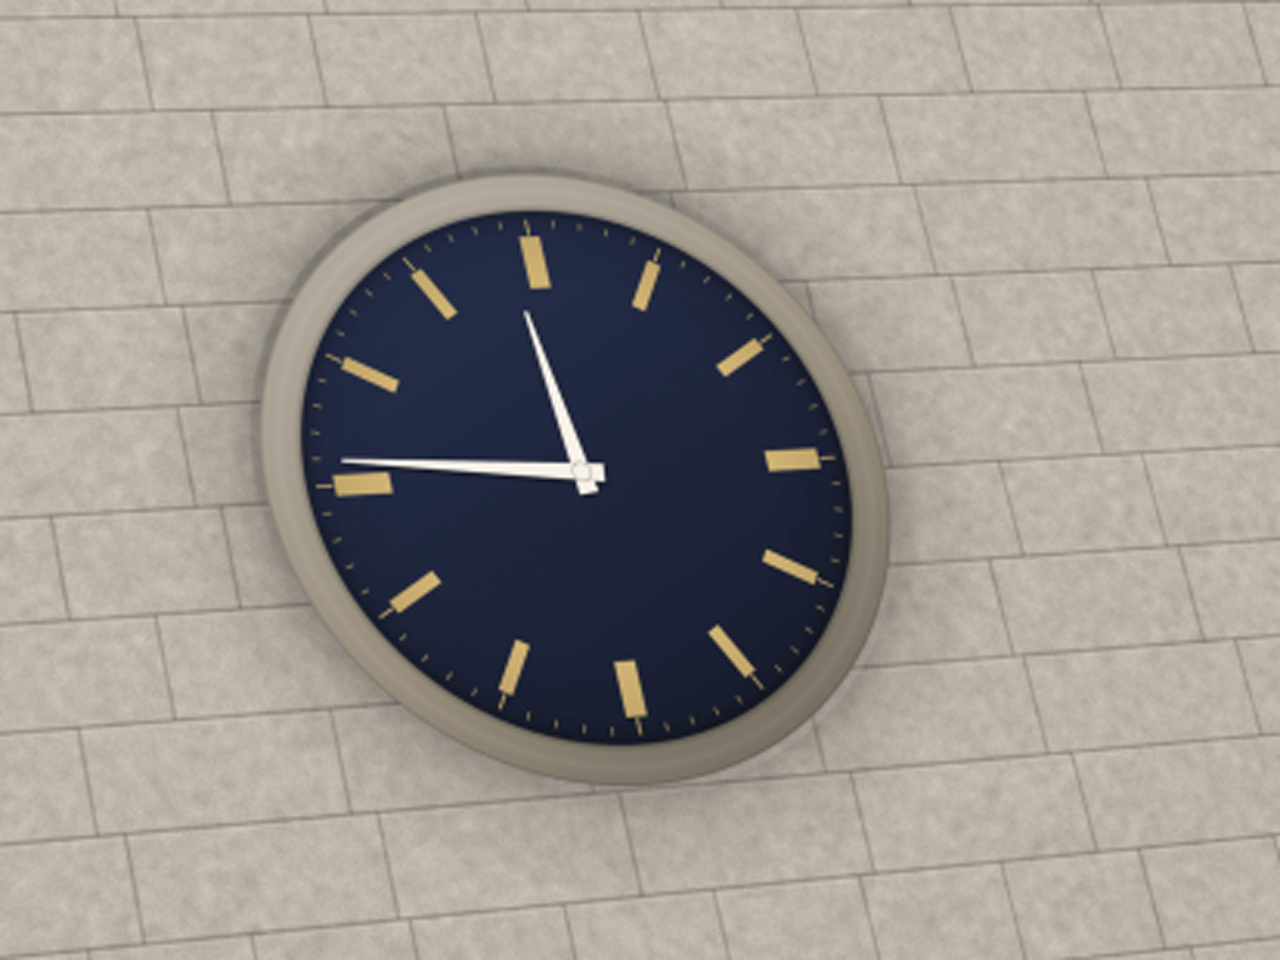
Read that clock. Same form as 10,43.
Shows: 11,46
